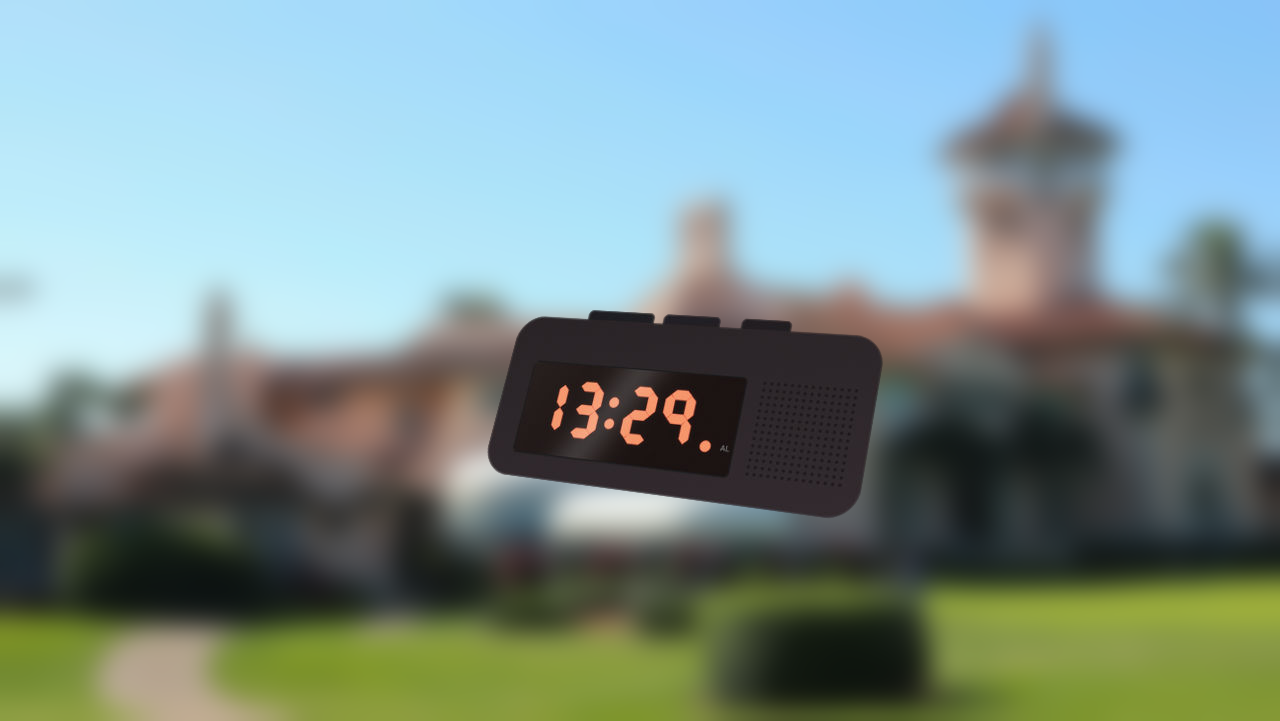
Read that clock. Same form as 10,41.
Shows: 13,29
